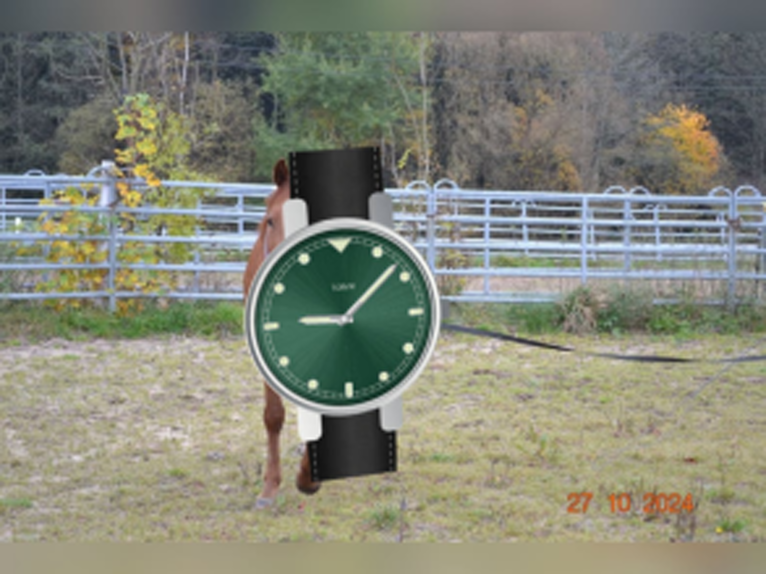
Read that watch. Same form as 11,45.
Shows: 9,08
